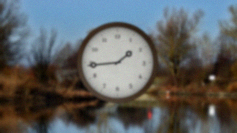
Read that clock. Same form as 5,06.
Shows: 1,44
